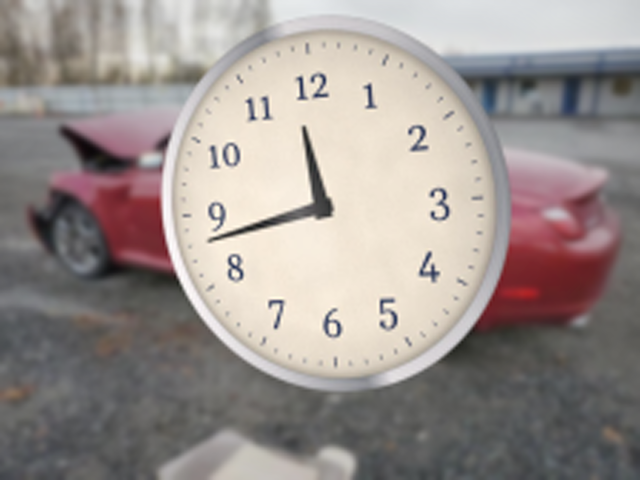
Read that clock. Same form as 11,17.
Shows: 11,43
